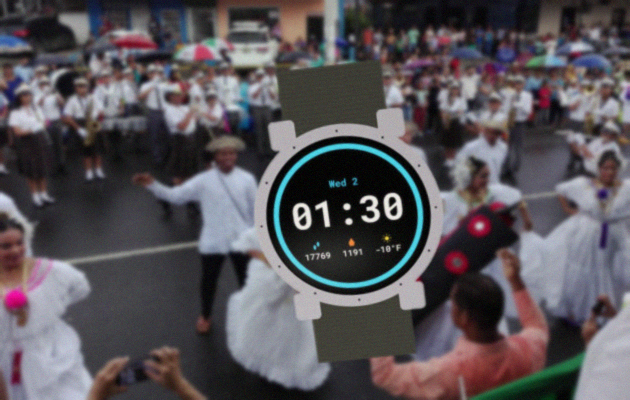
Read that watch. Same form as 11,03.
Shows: 1,30
